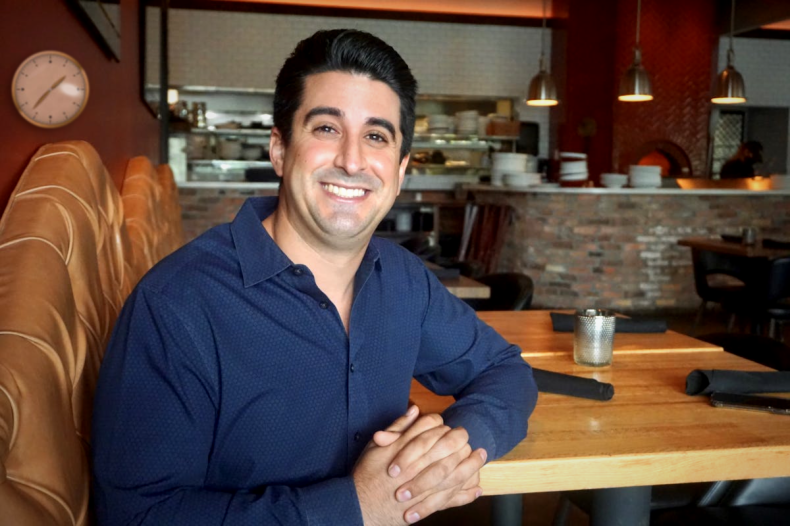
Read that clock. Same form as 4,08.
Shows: 1,37
